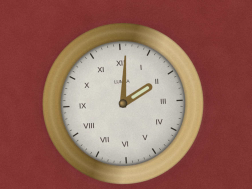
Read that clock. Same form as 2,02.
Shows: 2,01
